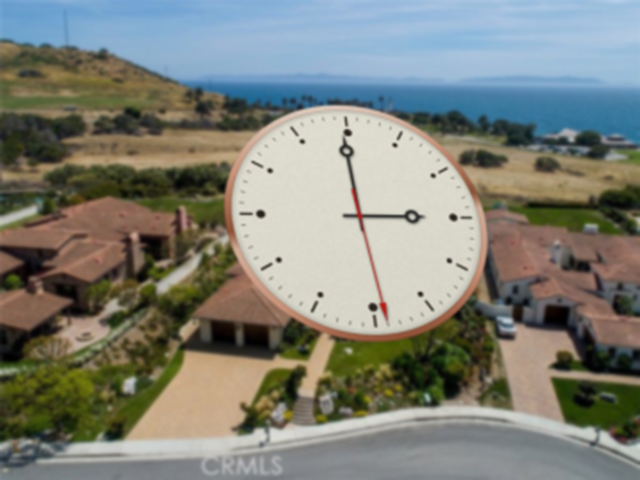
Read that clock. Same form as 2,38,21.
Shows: 2,59,29
